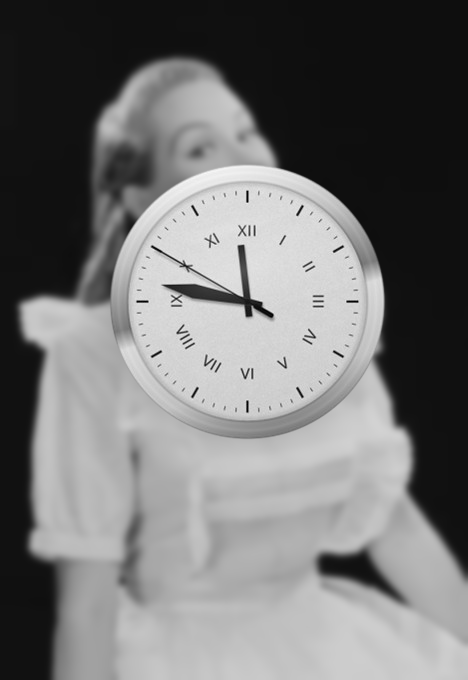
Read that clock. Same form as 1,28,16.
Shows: 11,46,50
